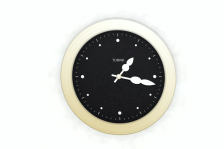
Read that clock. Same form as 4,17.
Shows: 1,17
